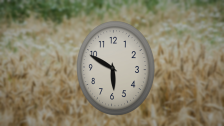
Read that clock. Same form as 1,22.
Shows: 5,49
